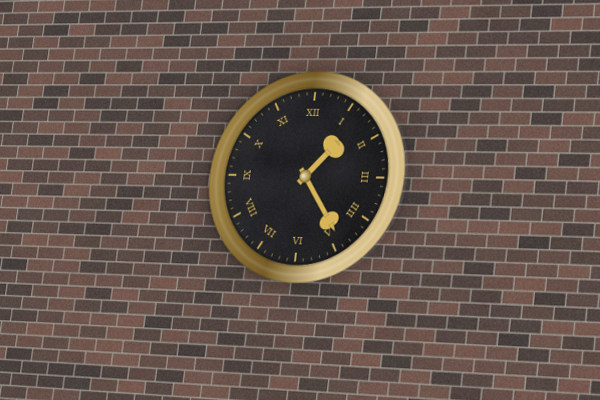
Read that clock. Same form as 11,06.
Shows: 1,24
